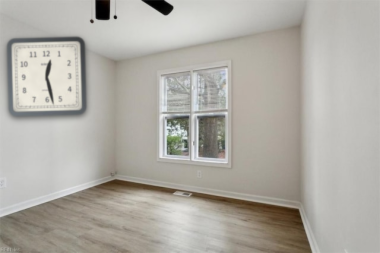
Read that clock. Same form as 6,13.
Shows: 12,28
